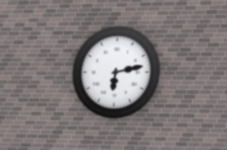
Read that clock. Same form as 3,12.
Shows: 6,13
